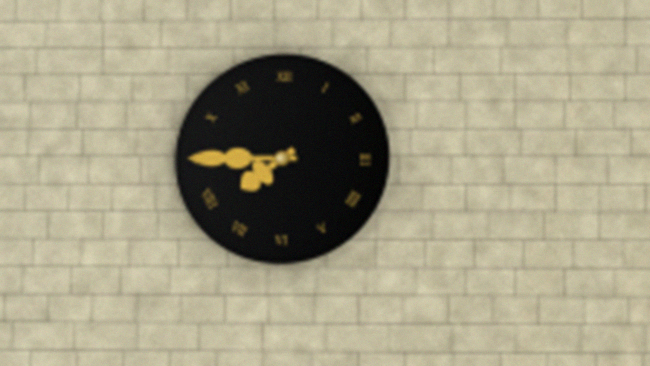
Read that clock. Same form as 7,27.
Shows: 7,45
